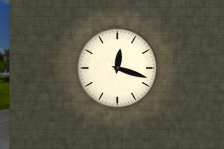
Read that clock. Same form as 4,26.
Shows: 12,18
